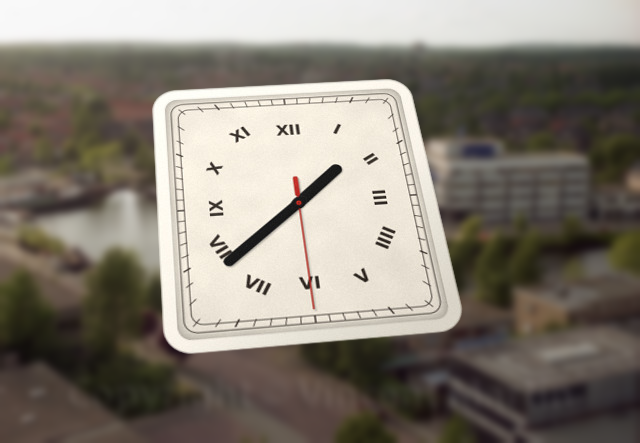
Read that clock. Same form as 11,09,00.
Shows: 1,38,30
